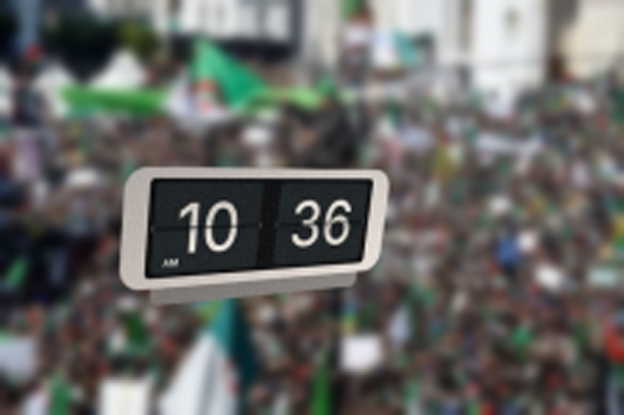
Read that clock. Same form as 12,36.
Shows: 10,36
